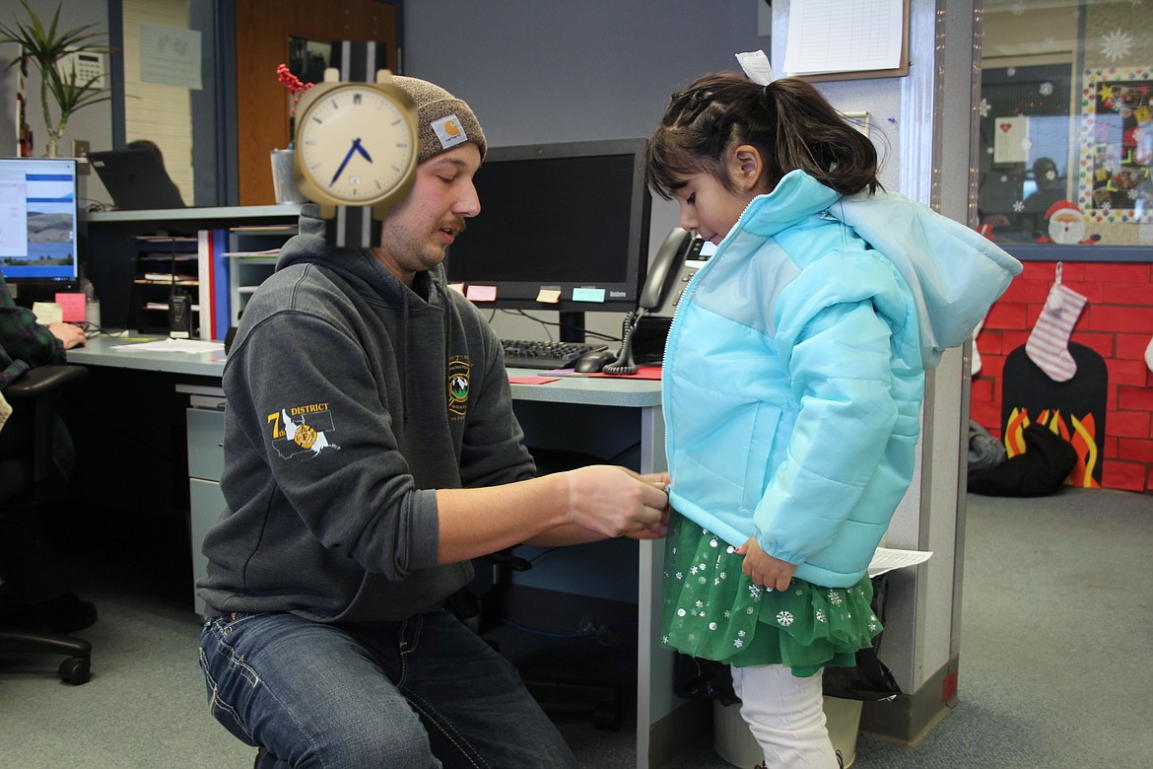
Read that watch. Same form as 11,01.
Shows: 4,35
